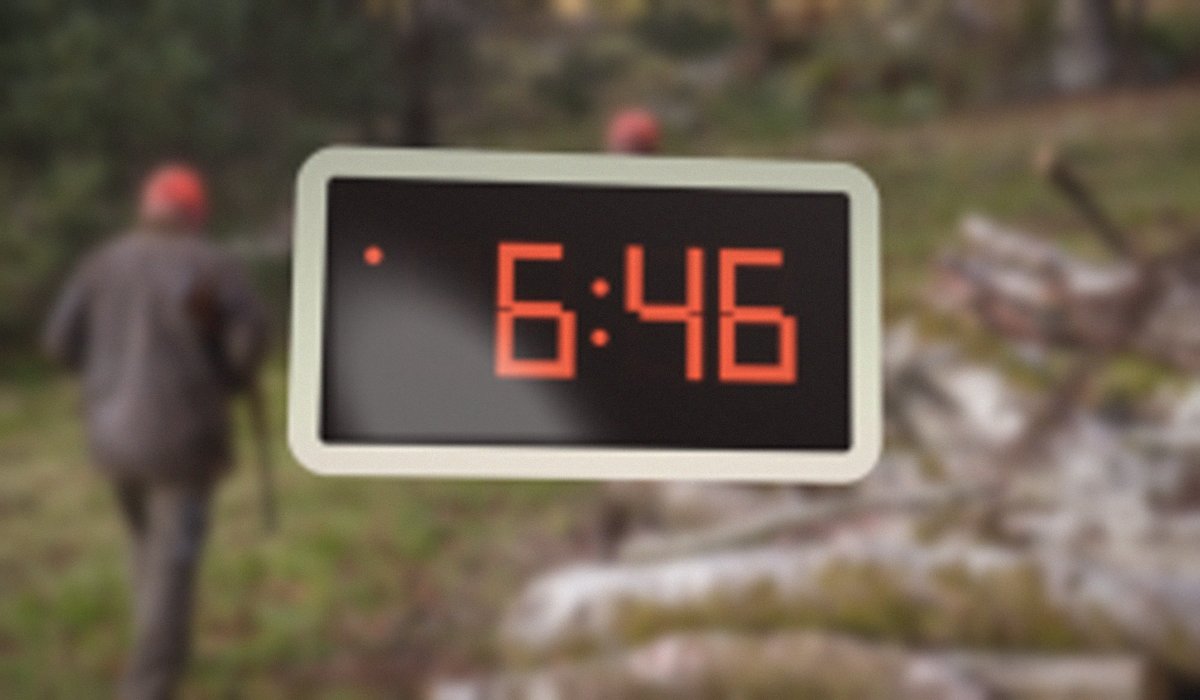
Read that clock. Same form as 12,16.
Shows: 6,46
